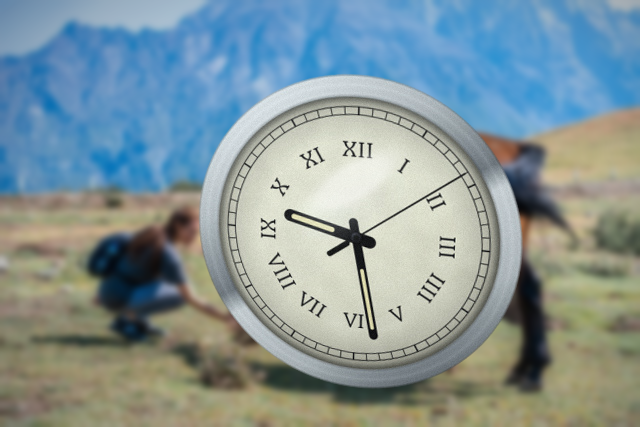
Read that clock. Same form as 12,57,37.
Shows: 9,28,09
